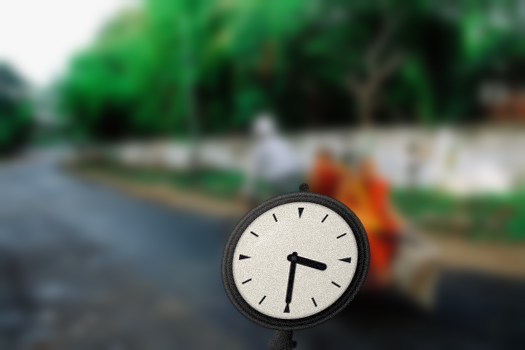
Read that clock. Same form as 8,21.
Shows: 3,30
